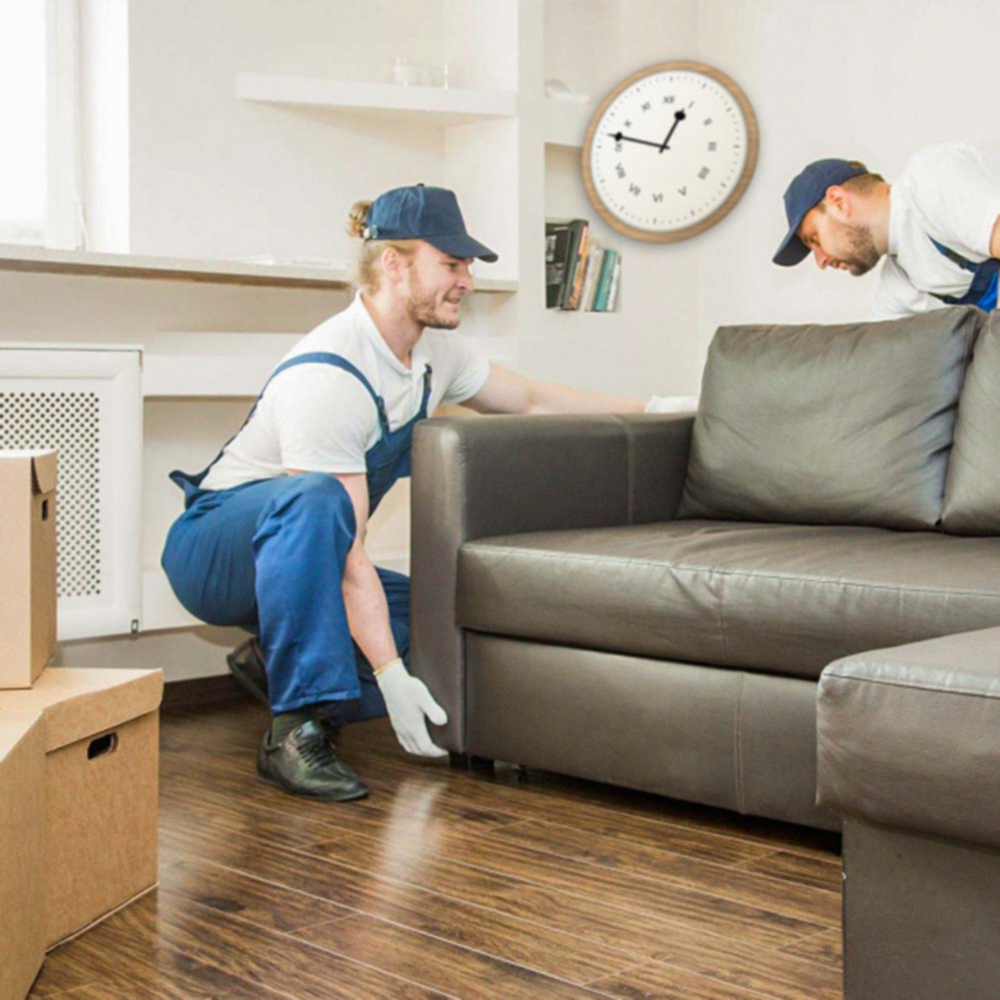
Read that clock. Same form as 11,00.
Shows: 12,47
